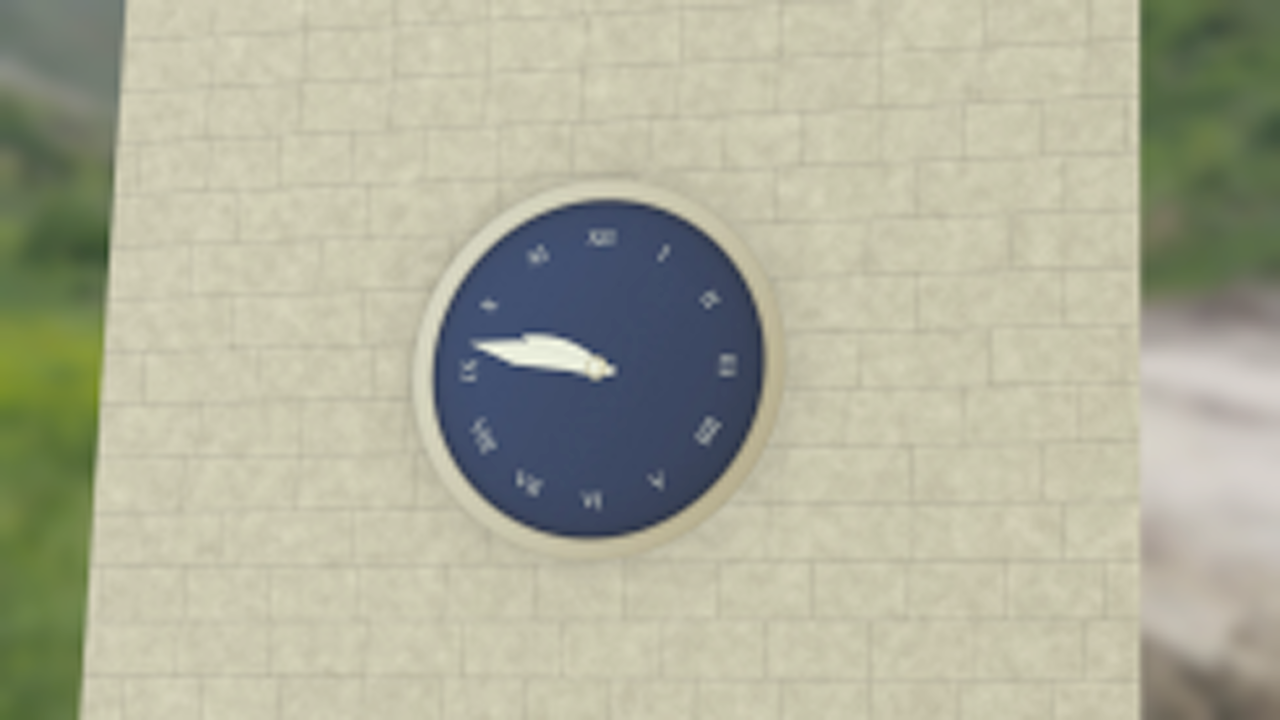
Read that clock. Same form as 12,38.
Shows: 9,47
